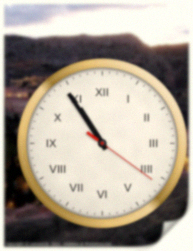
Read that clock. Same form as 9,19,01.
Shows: 10,54,21
